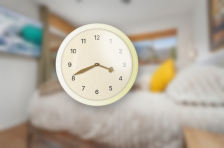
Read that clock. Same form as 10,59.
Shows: 3,41
